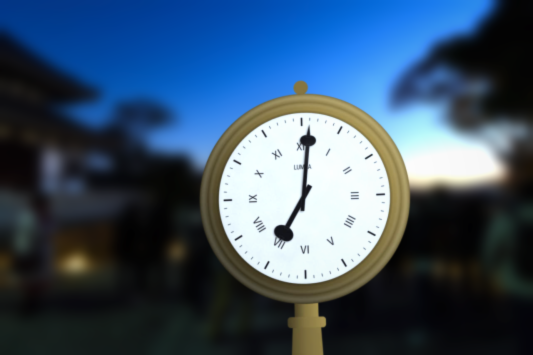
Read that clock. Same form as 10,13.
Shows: 7,01
